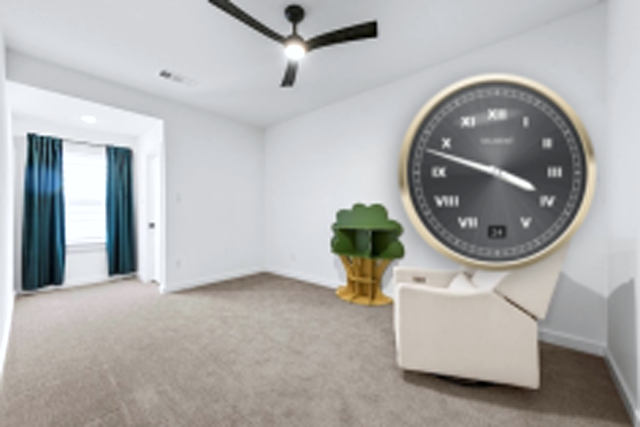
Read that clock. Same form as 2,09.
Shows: 3,48
